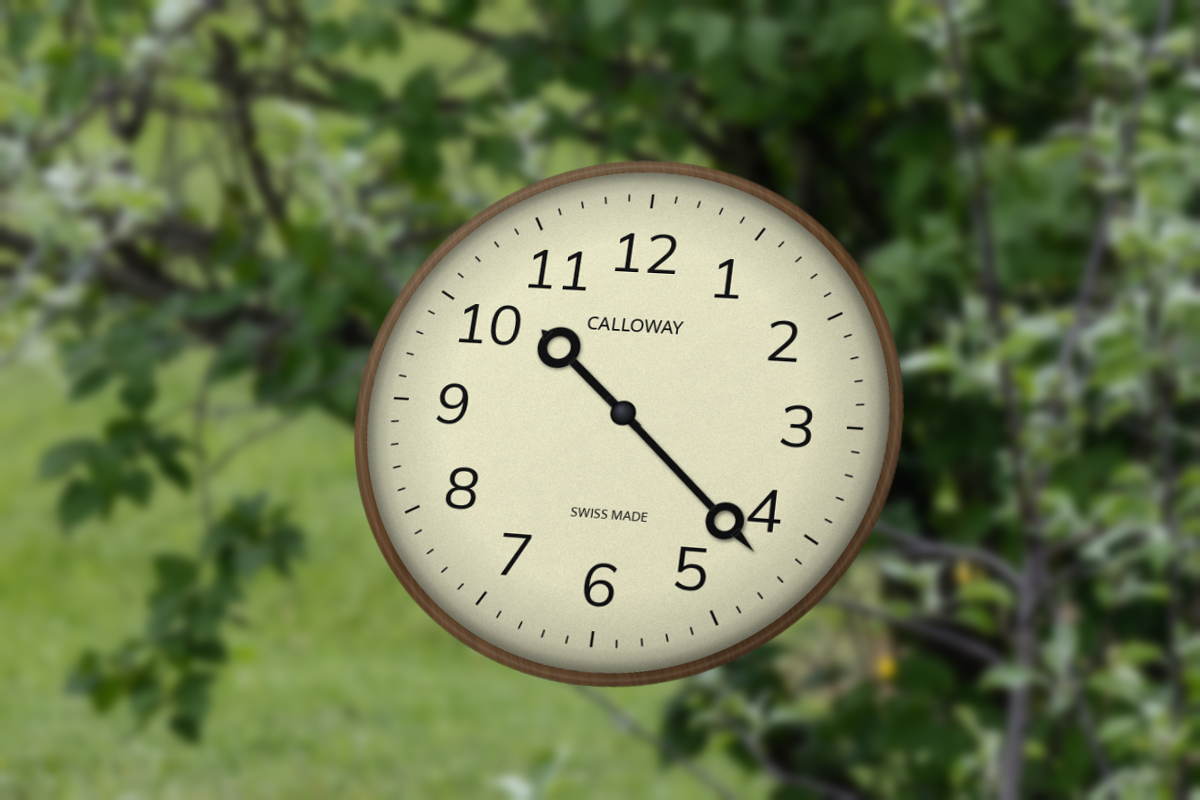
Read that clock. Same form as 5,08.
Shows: 10,22
